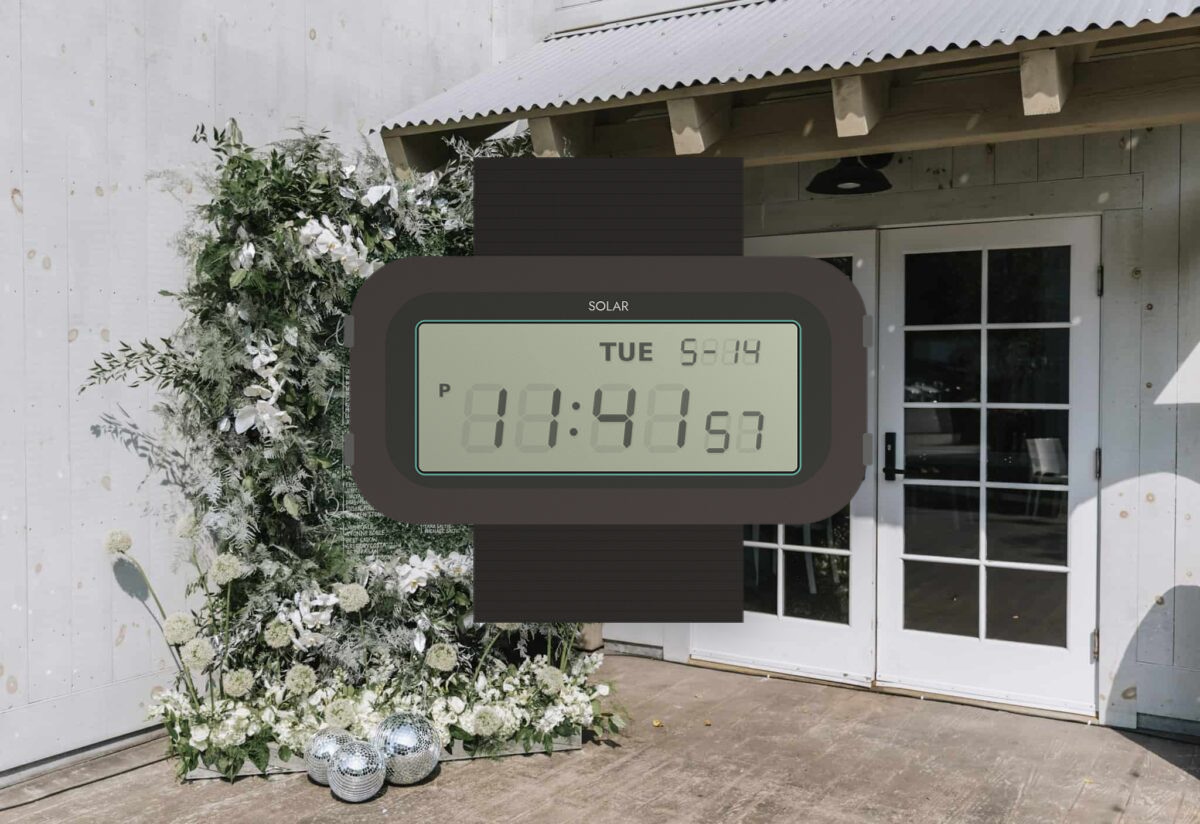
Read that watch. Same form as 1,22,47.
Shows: 11,41,57
